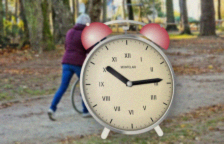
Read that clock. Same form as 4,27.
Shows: 10,14
